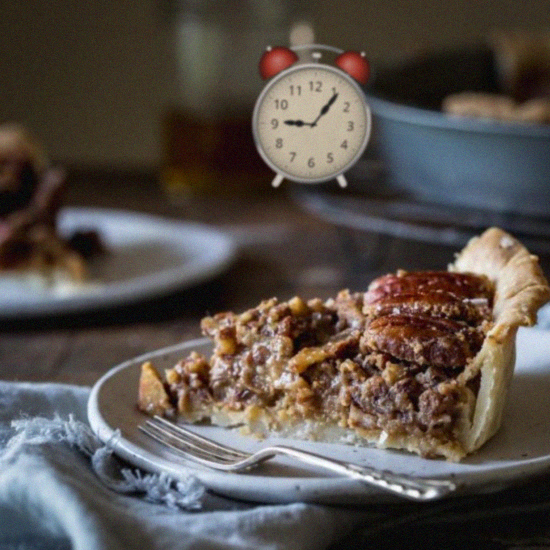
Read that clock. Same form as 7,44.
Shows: 9,06
